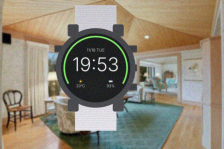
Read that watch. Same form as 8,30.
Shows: 19,53
